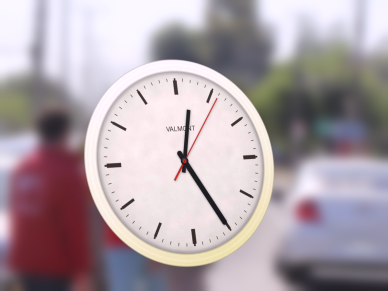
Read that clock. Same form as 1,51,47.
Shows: 12,25,06
